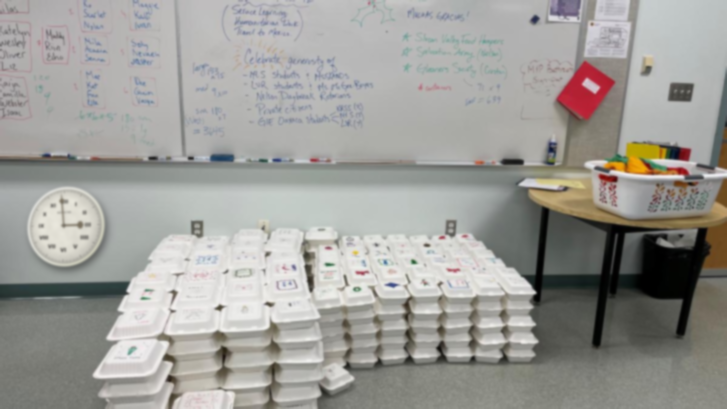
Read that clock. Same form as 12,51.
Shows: 2,59
